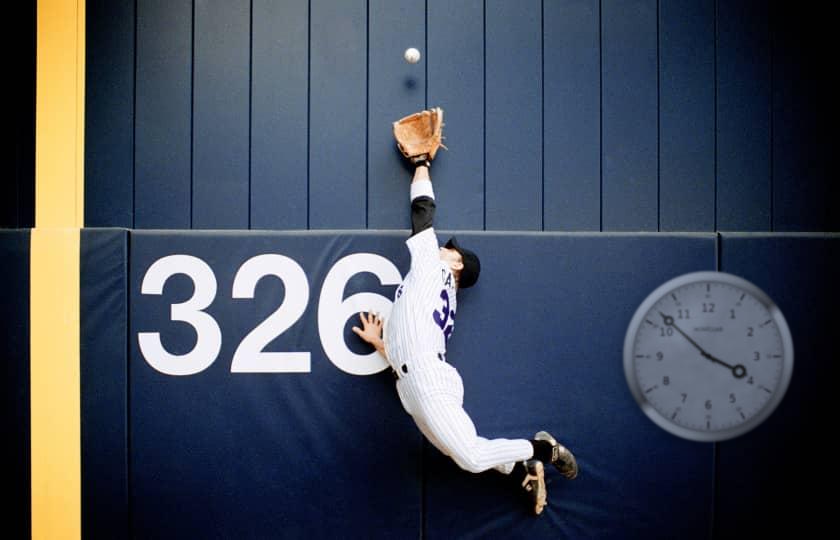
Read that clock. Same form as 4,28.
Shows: 3,52
